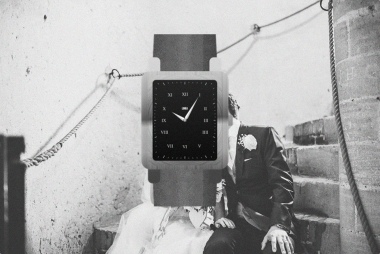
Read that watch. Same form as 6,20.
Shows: 10,05
